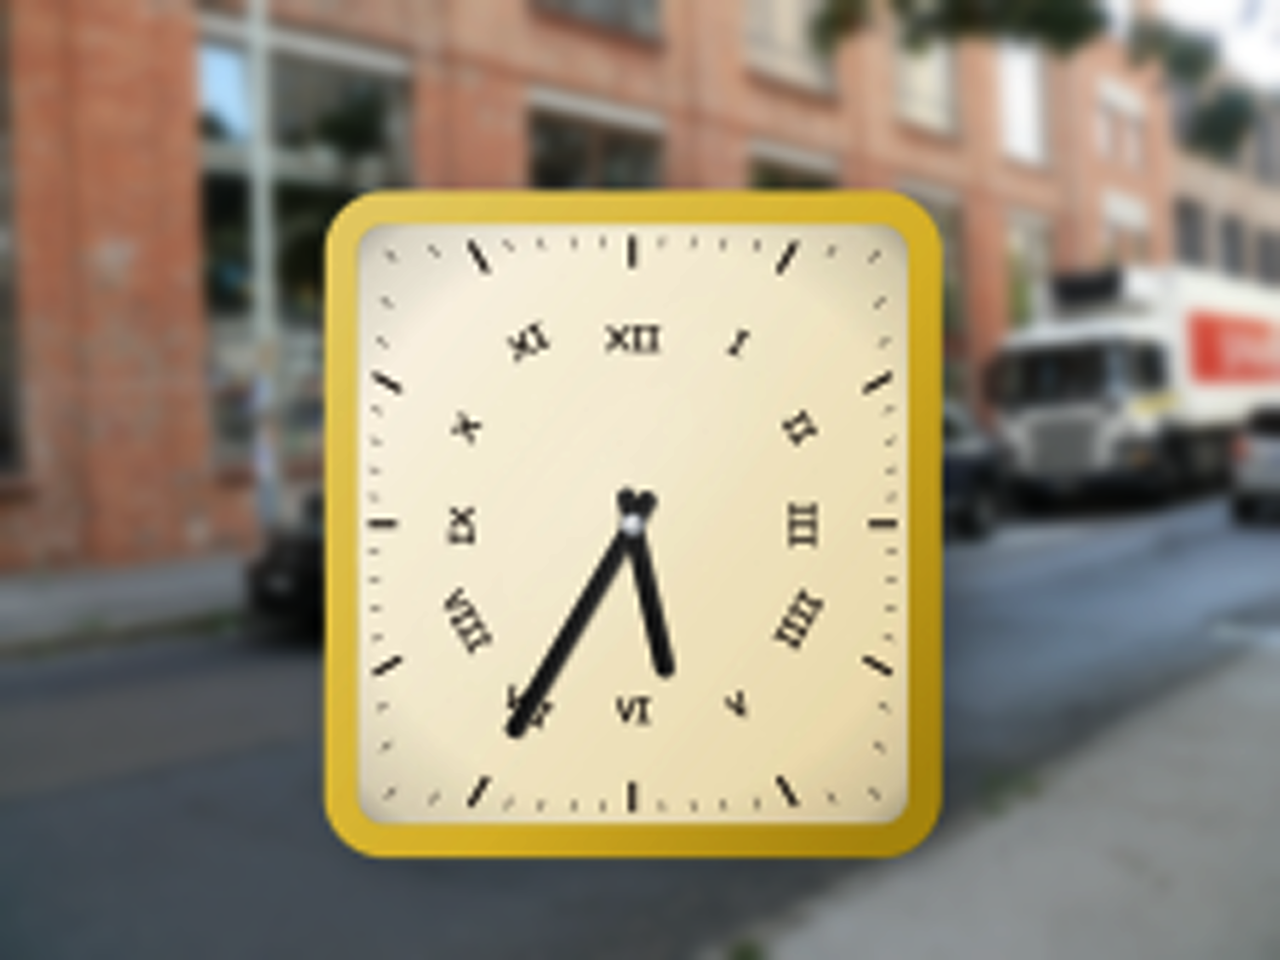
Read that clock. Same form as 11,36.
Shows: 5,35
